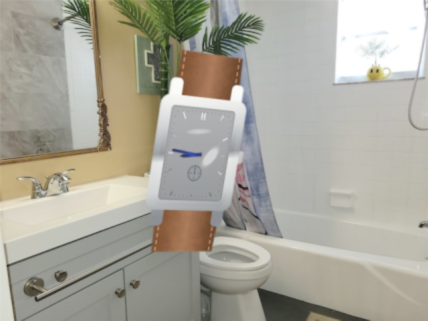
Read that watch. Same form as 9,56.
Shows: 8,46
